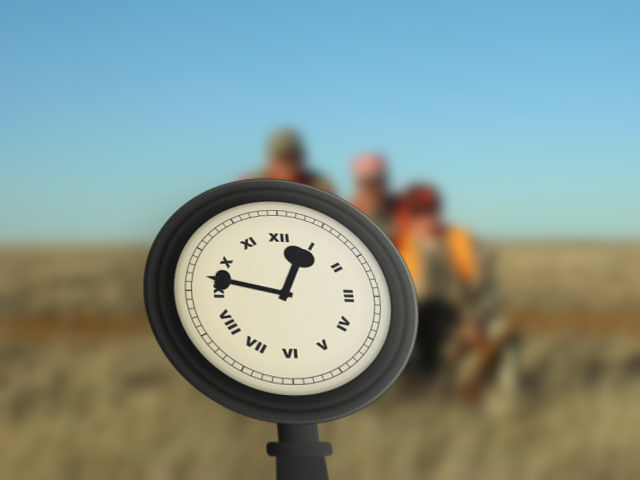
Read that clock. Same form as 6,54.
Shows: 12,47
